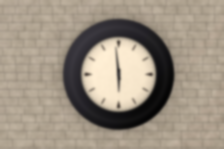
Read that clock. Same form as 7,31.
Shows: 5,59
